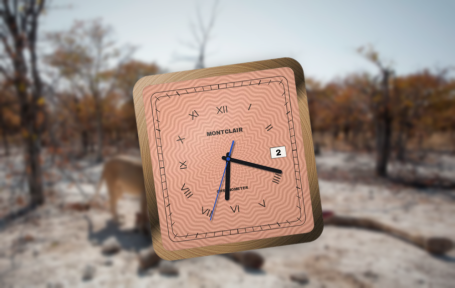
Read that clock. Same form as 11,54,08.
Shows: 6,18,34
